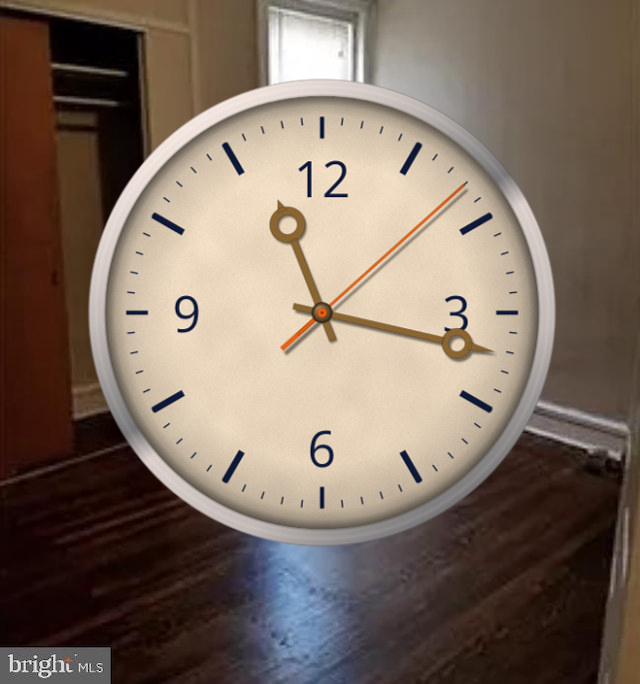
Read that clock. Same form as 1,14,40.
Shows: 11,17,08
